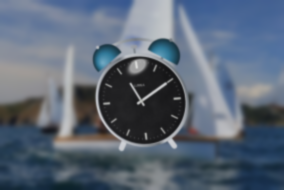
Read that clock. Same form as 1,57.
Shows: 11,10
